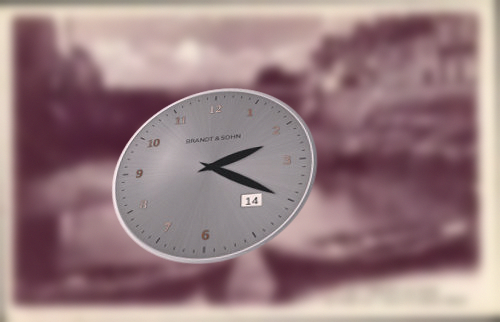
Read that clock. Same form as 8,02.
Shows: 2,20
